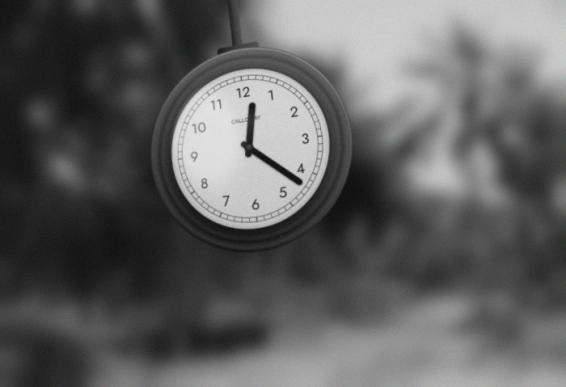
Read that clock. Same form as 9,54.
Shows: 12,22
